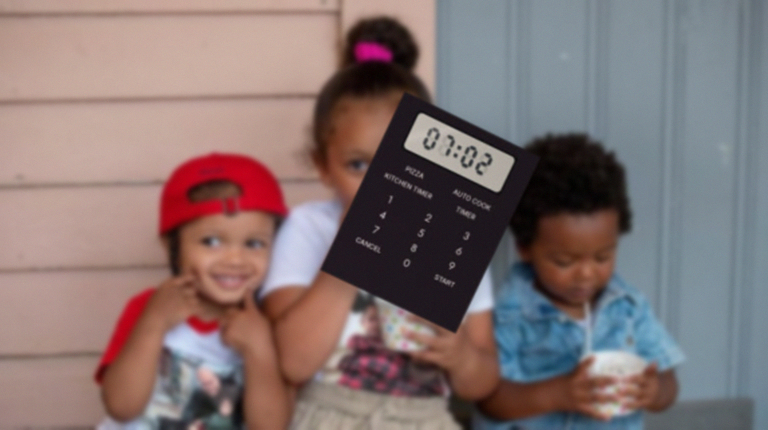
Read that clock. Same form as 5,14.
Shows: 7,02
